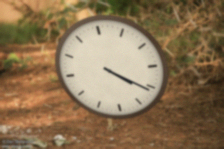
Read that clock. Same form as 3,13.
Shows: 4,21
